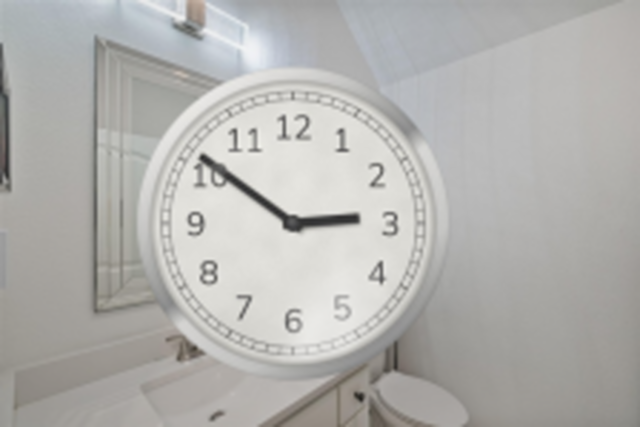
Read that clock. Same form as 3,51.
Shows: 2,51
